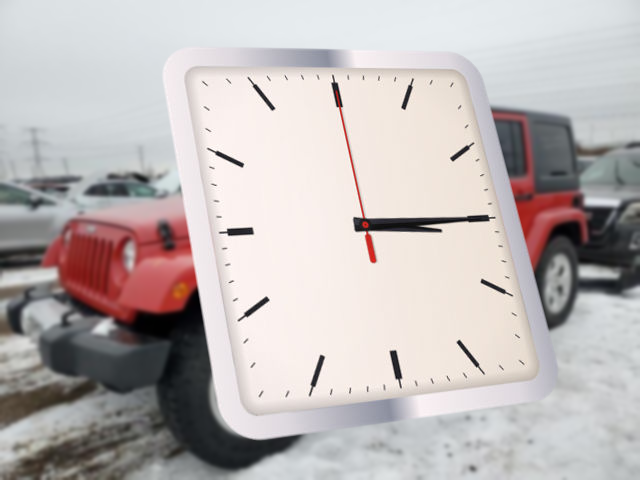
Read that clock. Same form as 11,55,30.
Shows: 3,15,00
